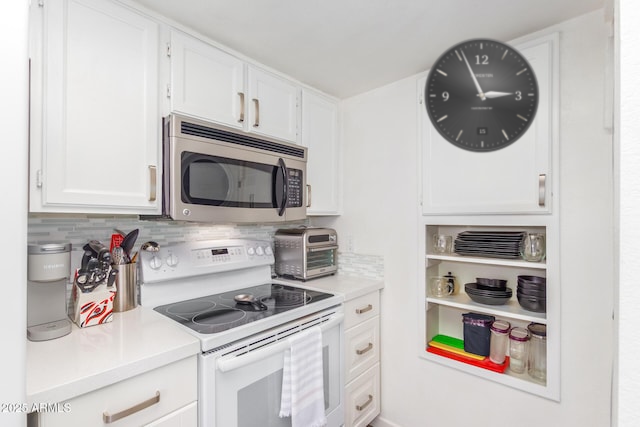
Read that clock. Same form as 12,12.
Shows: 2,56
